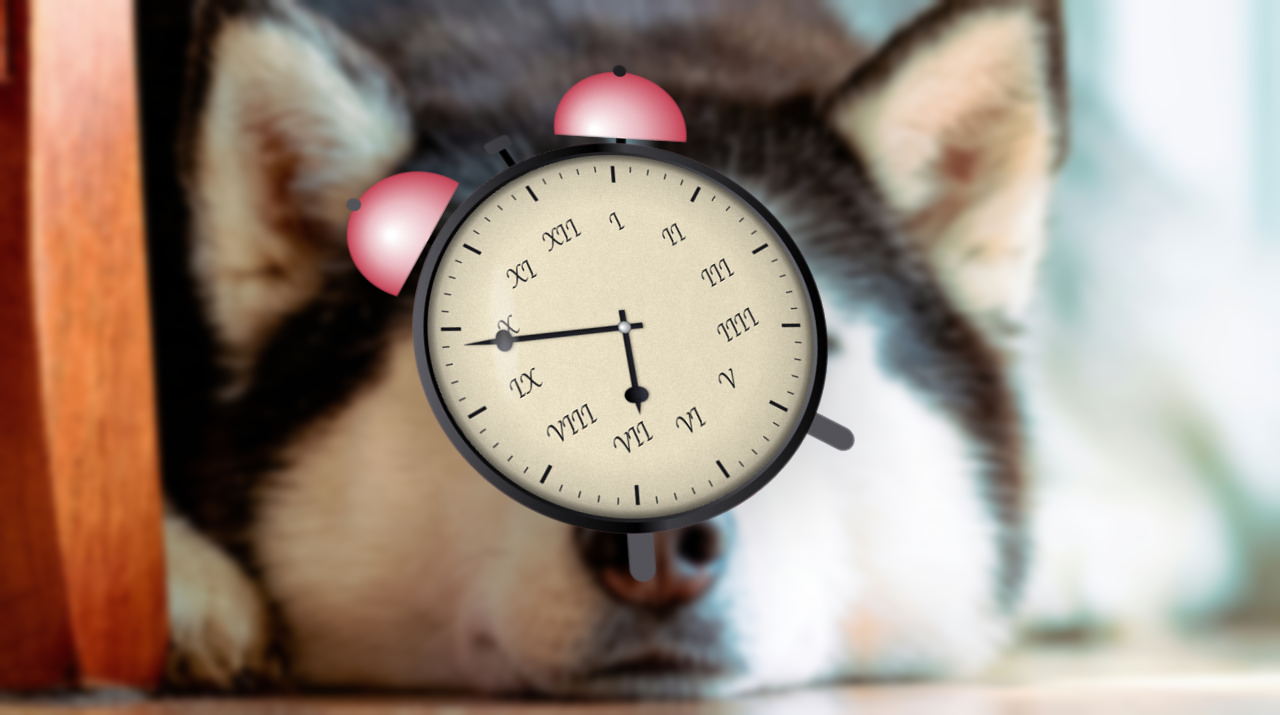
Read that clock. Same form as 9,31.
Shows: 6,49
